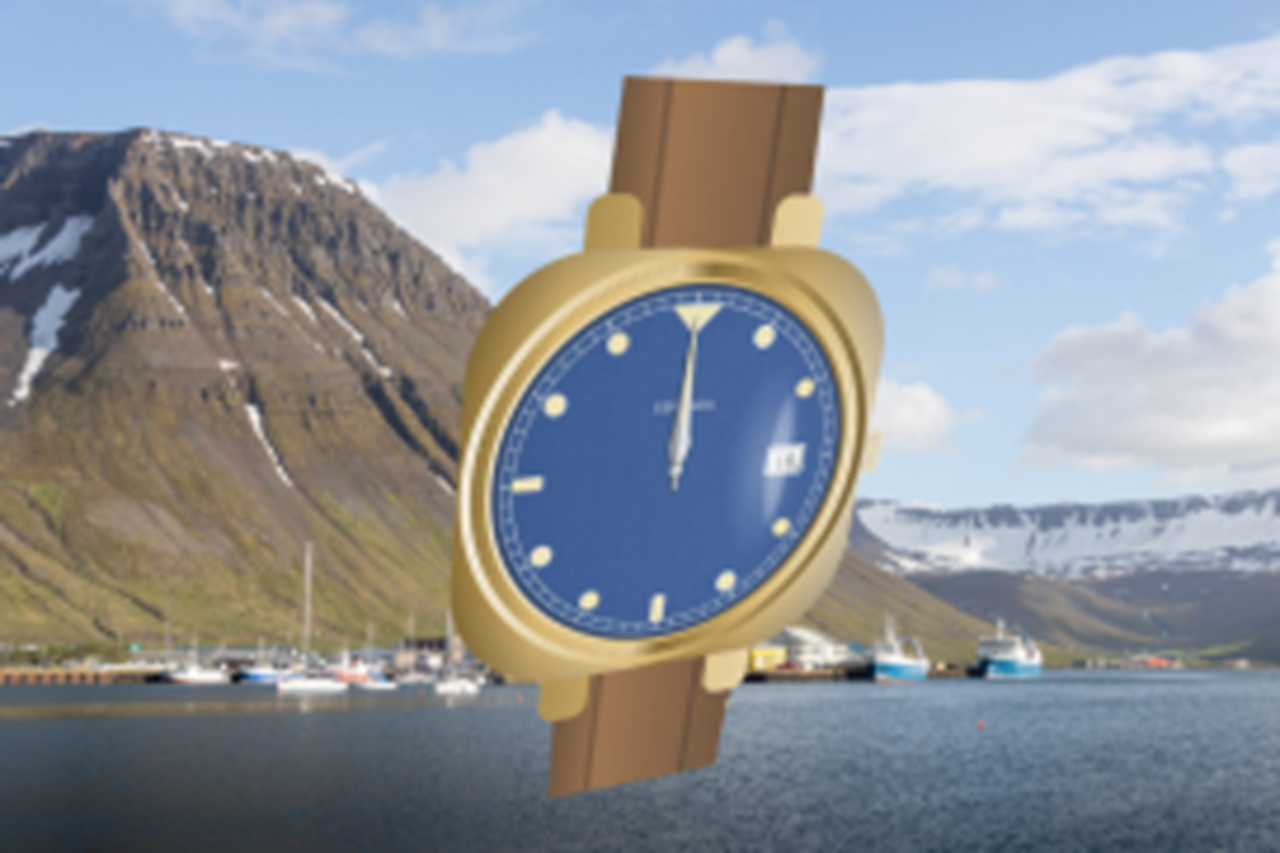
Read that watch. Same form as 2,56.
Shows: 12,00
